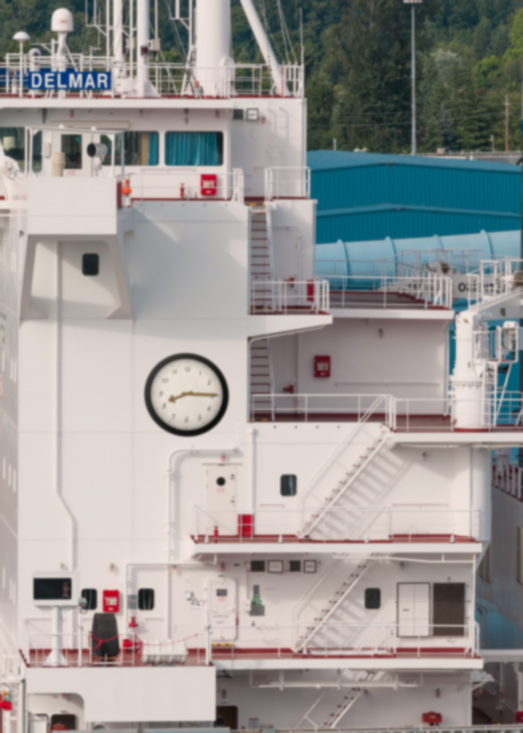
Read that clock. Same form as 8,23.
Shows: 8,15
